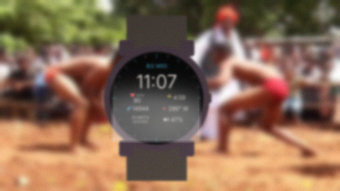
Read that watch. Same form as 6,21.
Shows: 11,07
